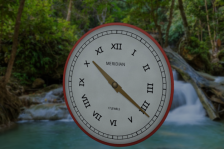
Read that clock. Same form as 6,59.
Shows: 10,21
